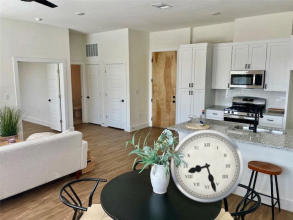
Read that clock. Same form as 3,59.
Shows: 8,27
